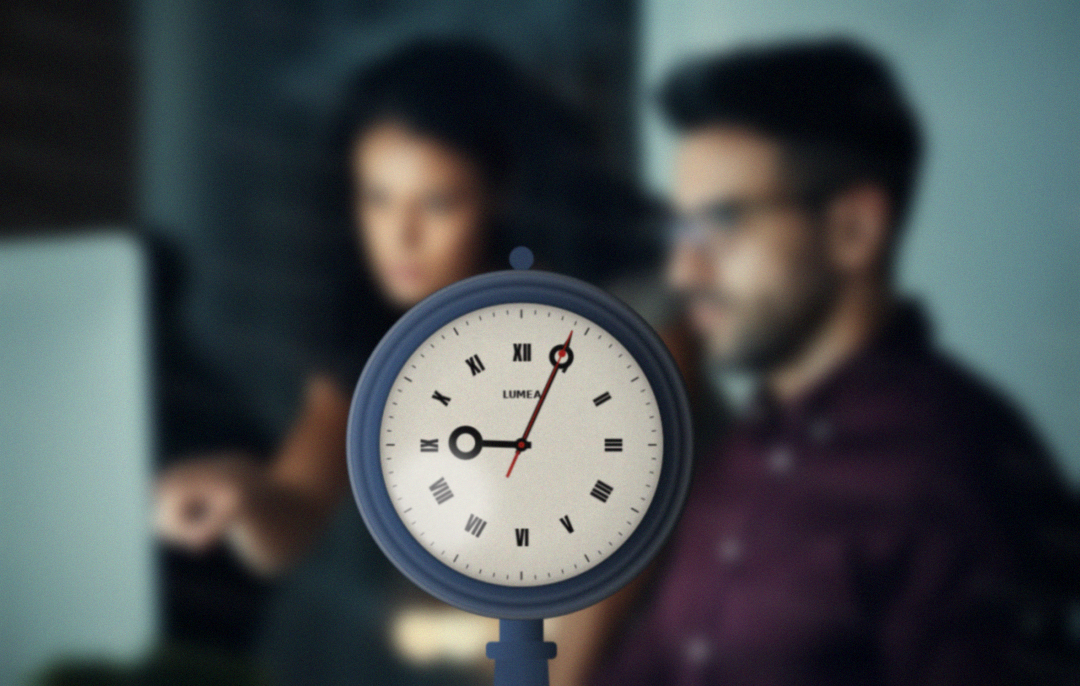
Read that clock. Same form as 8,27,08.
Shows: 9,04,04
